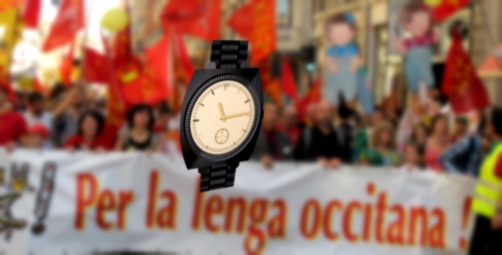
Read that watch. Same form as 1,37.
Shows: 11,14
